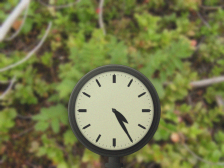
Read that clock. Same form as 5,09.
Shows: 4,25
